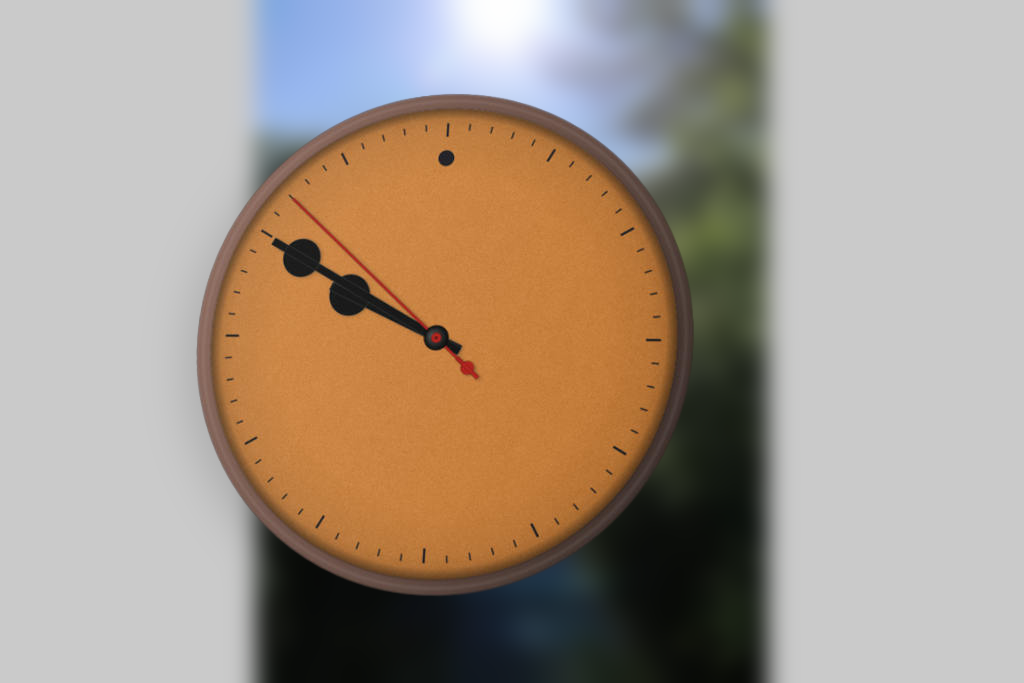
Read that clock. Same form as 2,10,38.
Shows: 9,49,52
